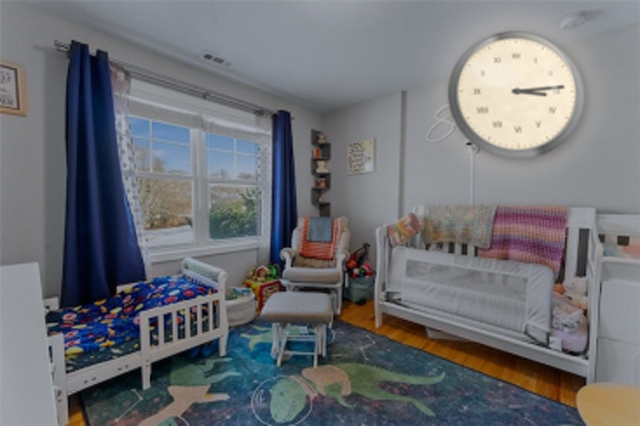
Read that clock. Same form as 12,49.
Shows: 3,14
